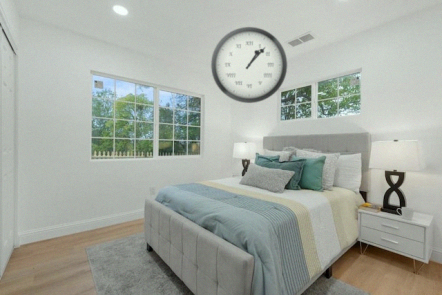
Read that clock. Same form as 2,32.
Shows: 1,07
